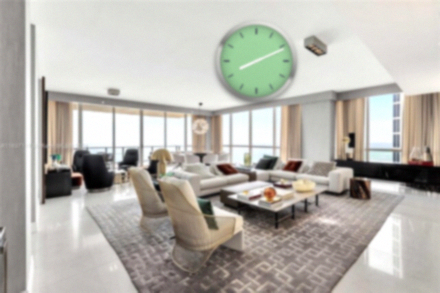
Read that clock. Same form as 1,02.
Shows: 8,11
